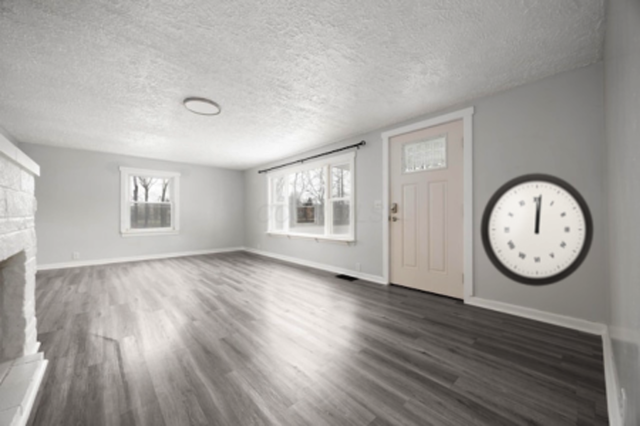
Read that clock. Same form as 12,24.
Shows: 12,01
